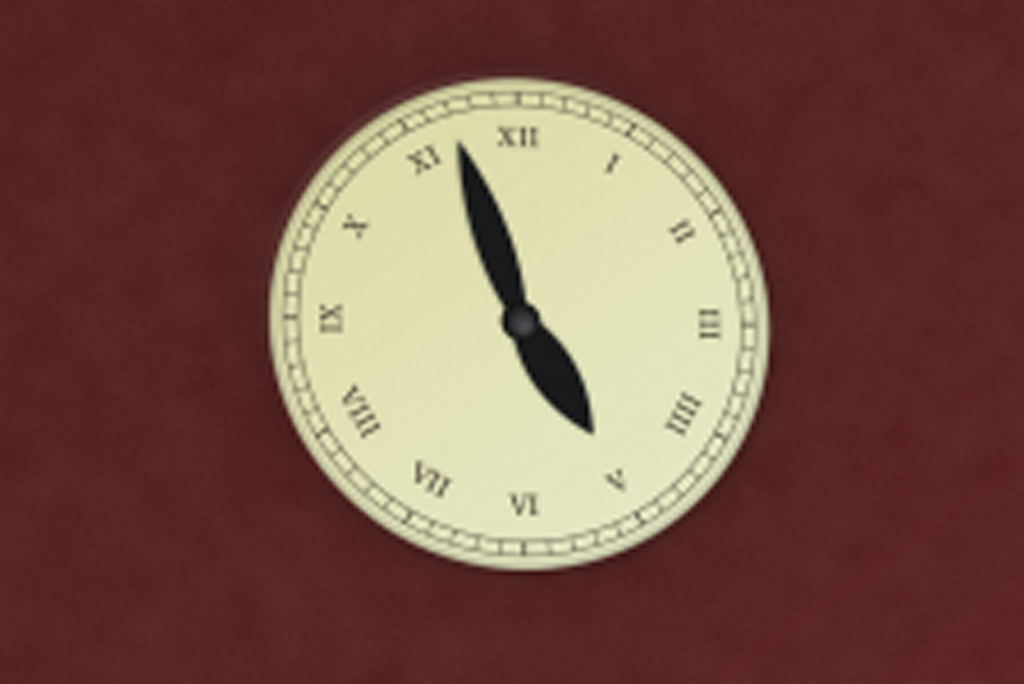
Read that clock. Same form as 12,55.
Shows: 4,57
